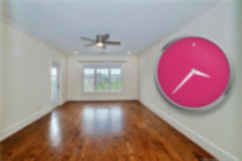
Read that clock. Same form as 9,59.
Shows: 3,37
